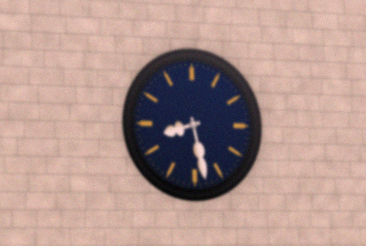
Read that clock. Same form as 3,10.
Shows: 8,28
